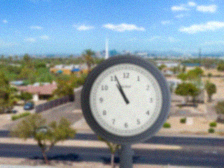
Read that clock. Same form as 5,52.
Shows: 10,56
